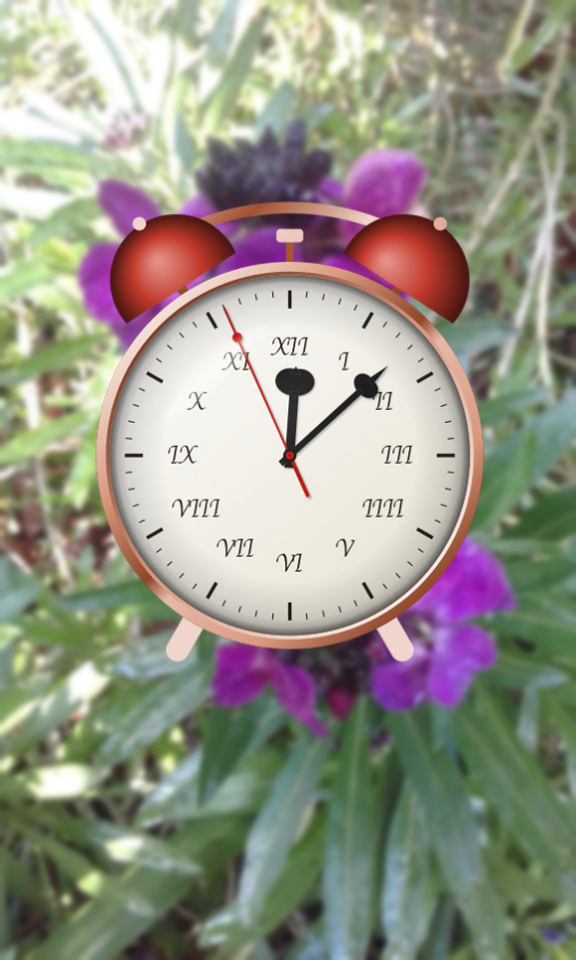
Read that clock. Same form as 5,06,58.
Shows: 12,07,56
